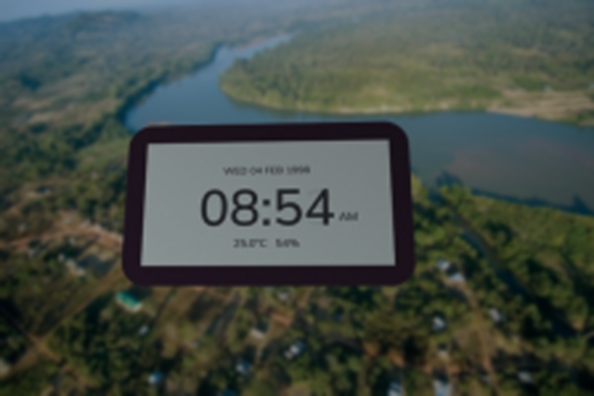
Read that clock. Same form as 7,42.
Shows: 8,54
